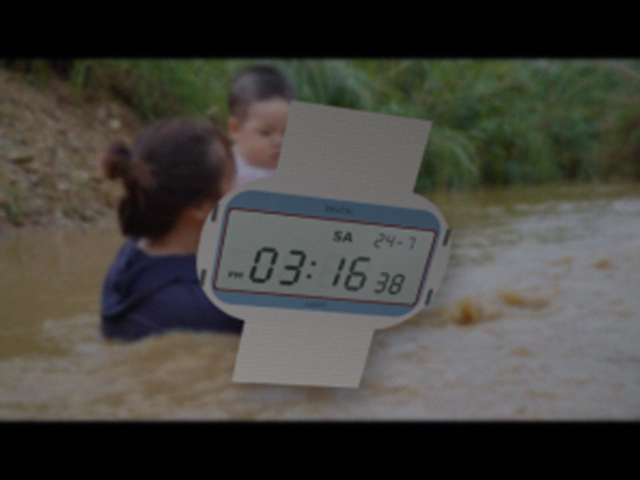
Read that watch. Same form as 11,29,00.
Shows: 3,16,38
